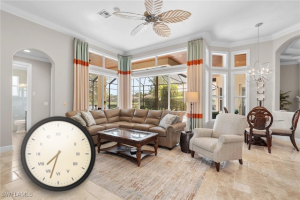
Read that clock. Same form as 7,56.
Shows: 7,33
